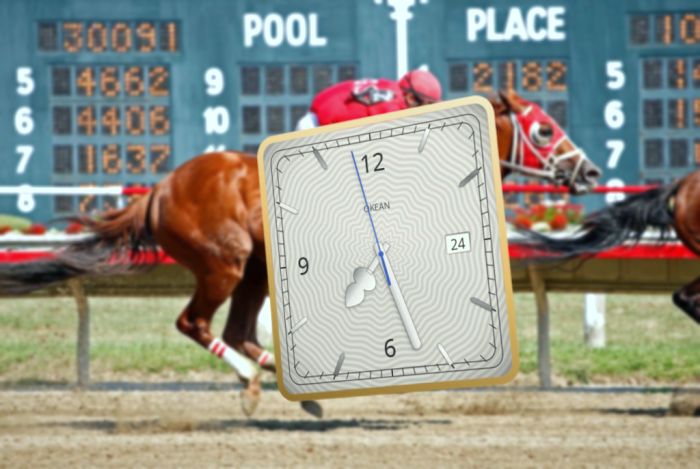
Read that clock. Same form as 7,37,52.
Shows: 7,26,58
